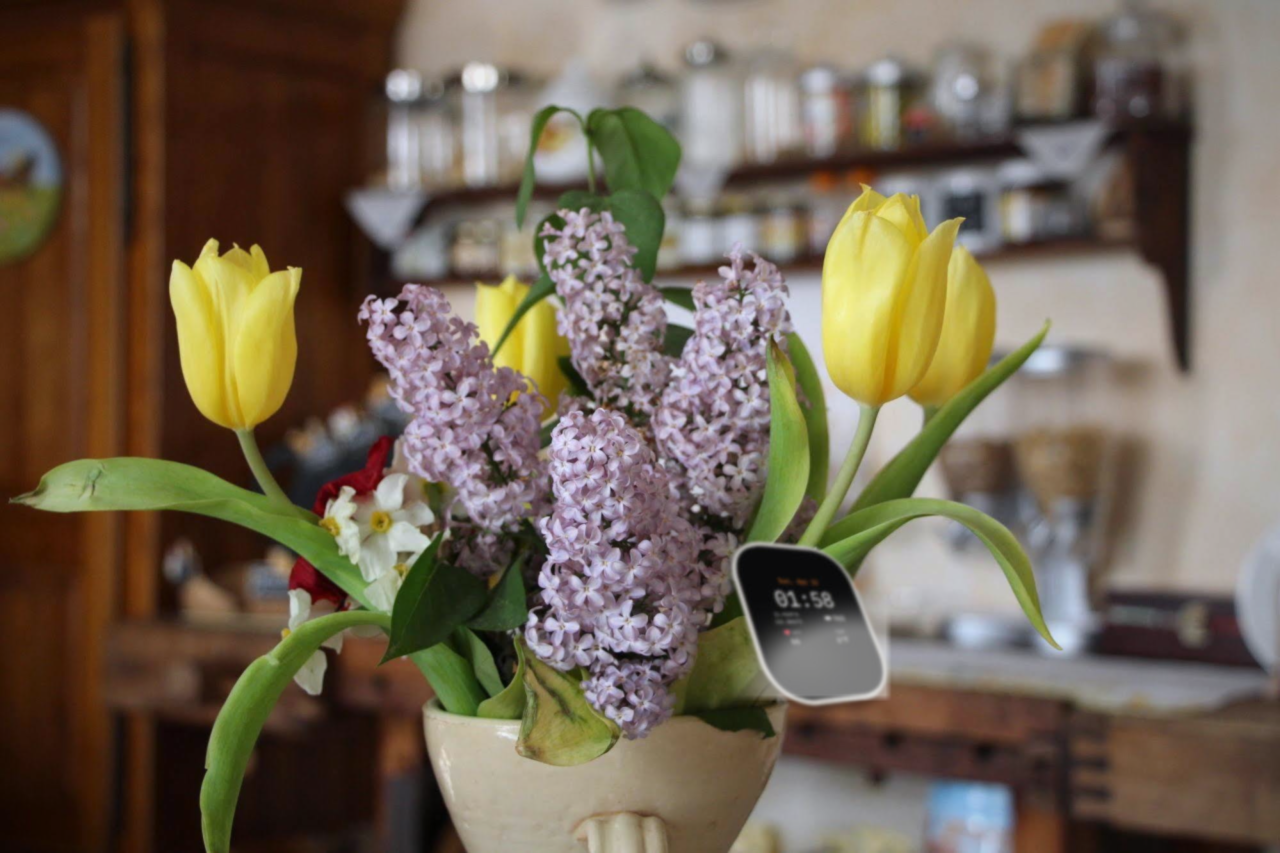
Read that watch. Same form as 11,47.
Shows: 1,58
